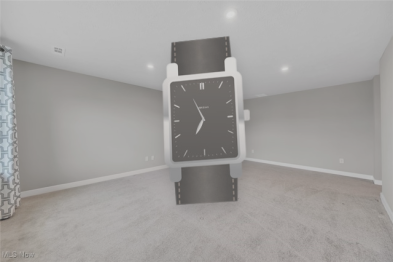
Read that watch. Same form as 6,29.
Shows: 6,56
